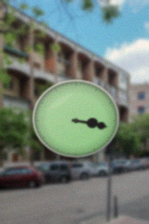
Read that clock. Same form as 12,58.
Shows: 3,17
